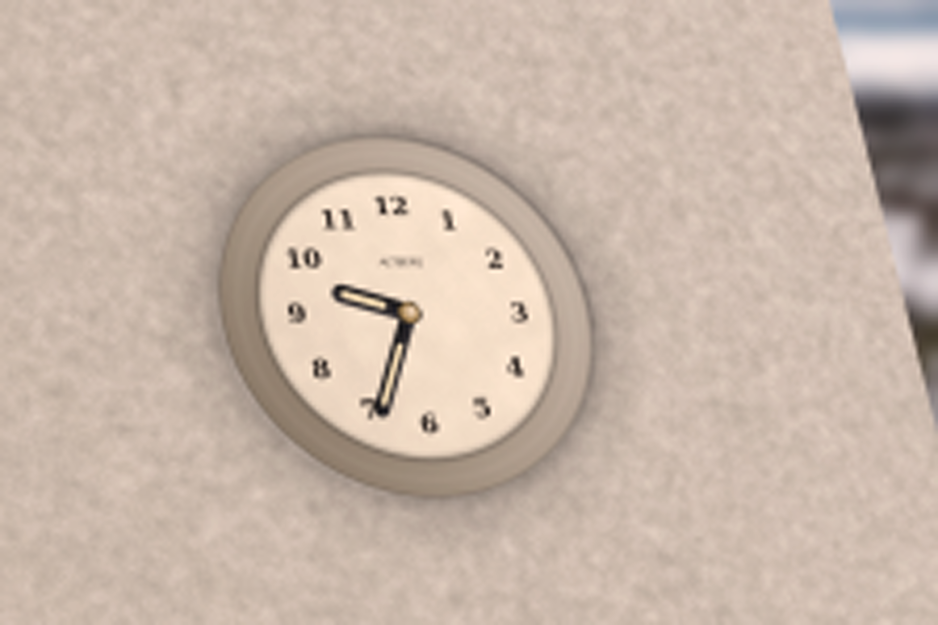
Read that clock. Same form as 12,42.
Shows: 9,34
